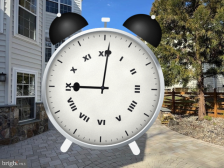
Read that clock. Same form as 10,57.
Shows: 9,01
